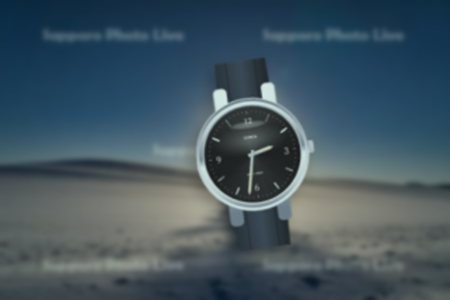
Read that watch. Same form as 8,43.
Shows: 2,32
